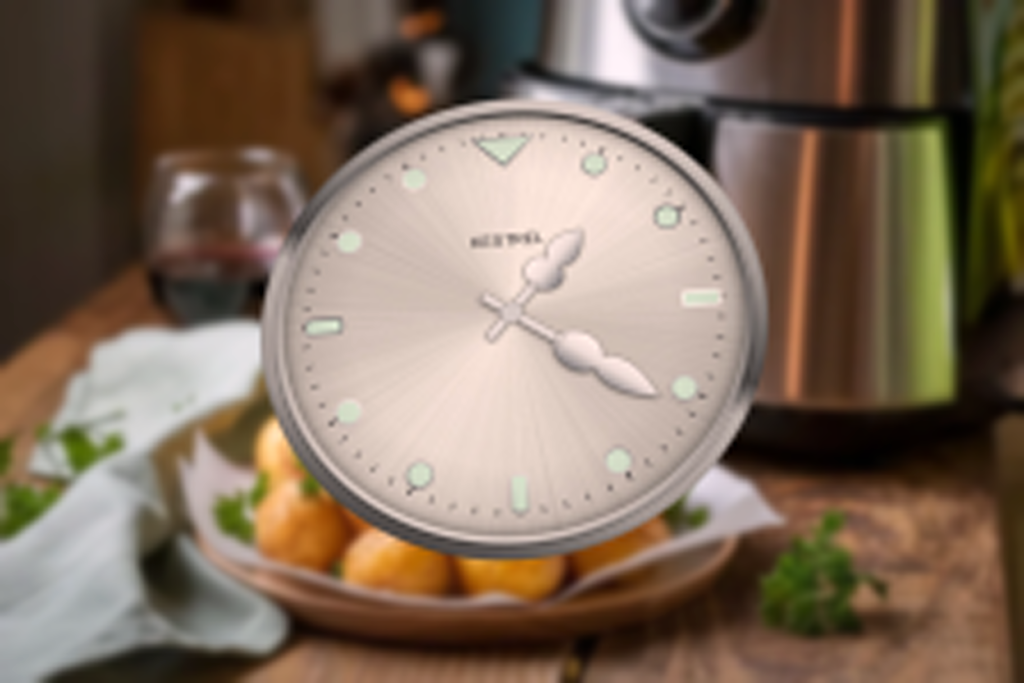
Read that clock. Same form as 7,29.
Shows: 1,21
